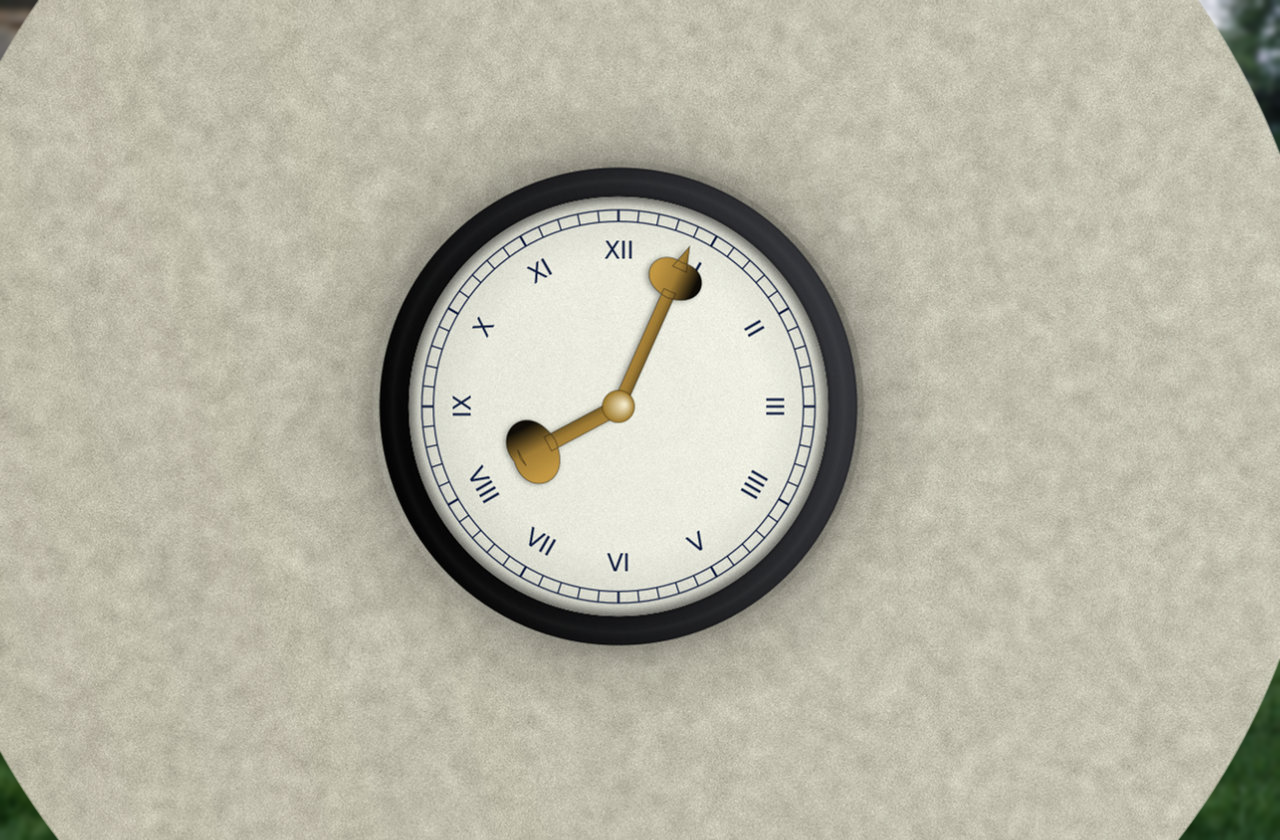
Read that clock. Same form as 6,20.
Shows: 8,04
